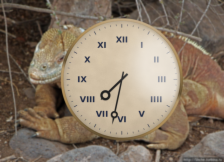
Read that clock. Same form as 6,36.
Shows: 7,32
